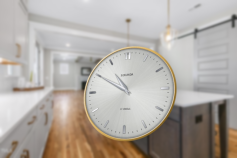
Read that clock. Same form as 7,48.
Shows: 10,50
